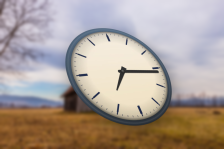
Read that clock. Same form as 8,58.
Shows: 7,16
